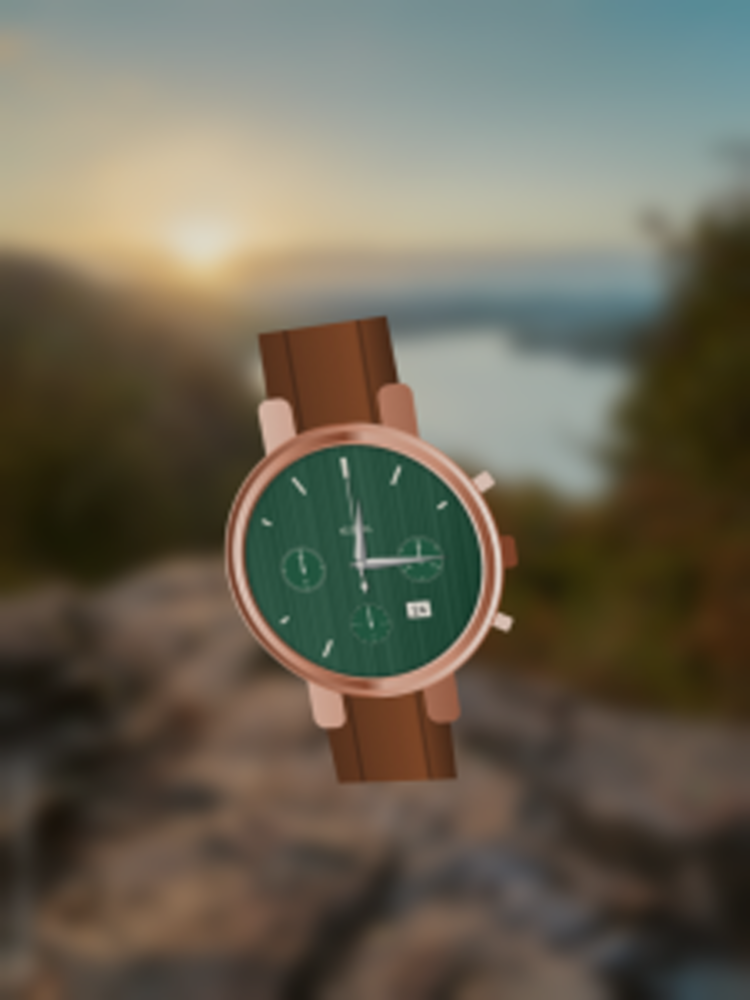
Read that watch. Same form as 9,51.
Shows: 12,15
